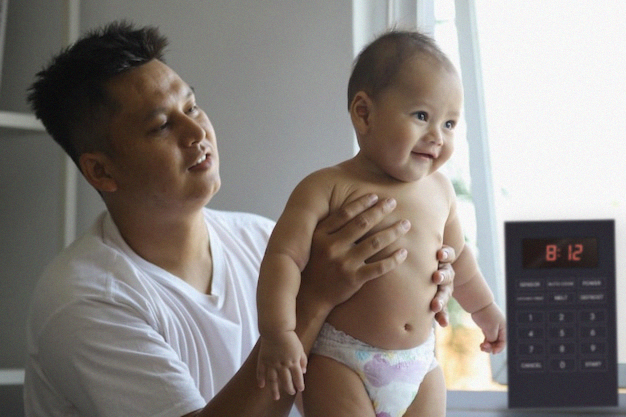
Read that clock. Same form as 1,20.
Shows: 8,12
